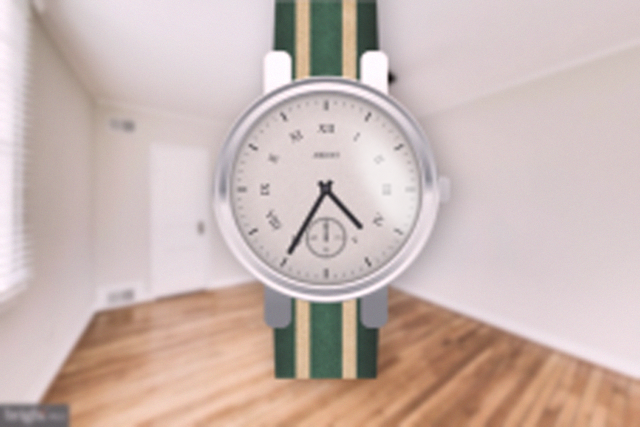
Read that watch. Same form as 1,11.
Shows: 4,35
